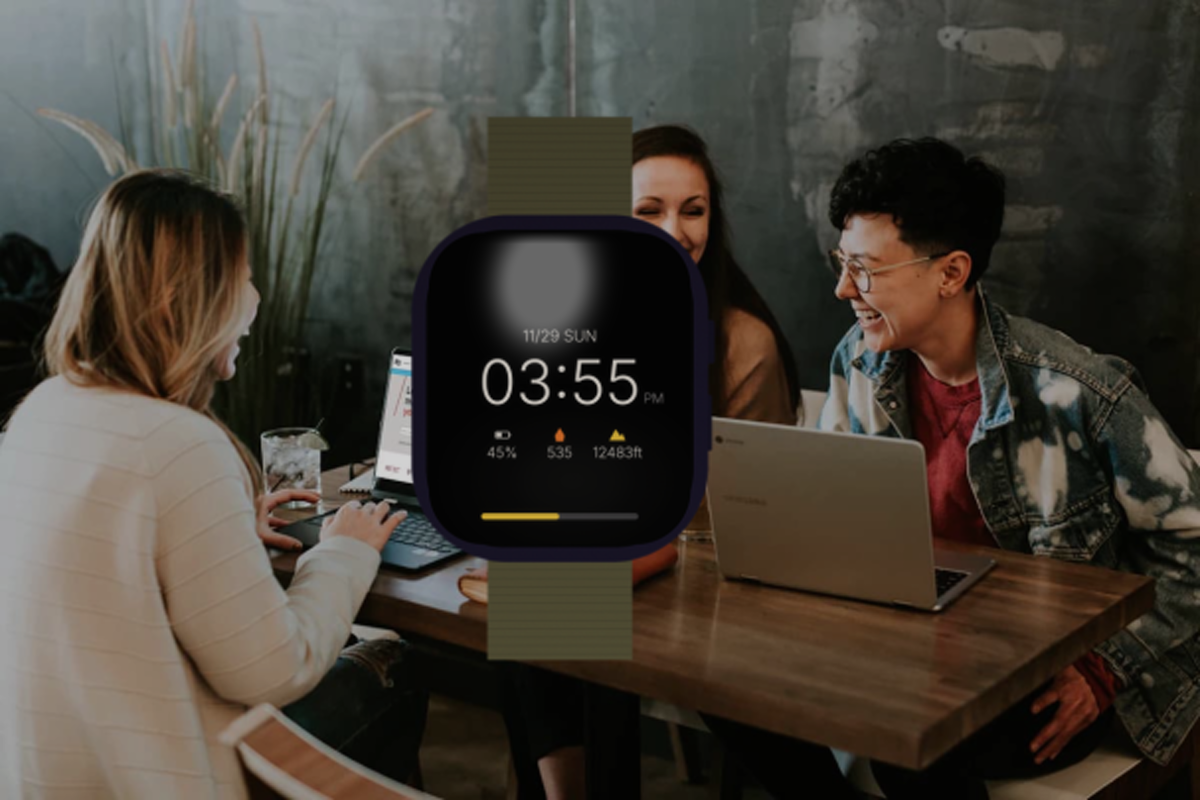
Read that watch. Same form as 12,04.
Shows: 3,55
